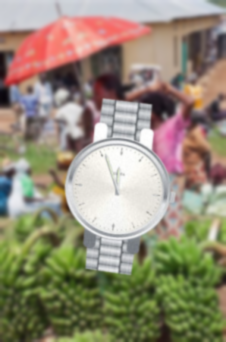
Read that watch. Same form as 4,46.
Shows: 11,56
